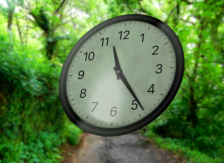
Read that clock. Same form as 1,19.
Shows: 11,24
